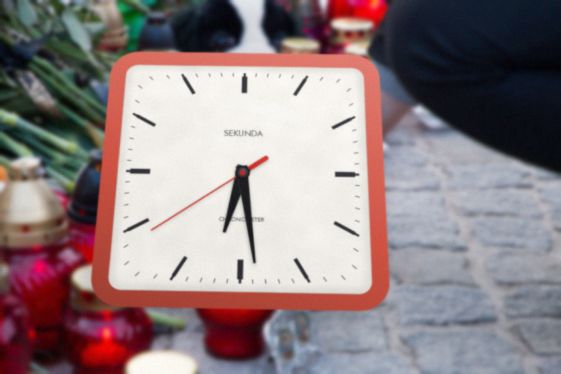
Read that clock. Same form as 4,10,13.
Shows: 6,28,39
